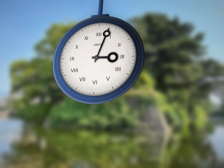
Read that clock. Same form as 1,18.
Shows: 3,03
